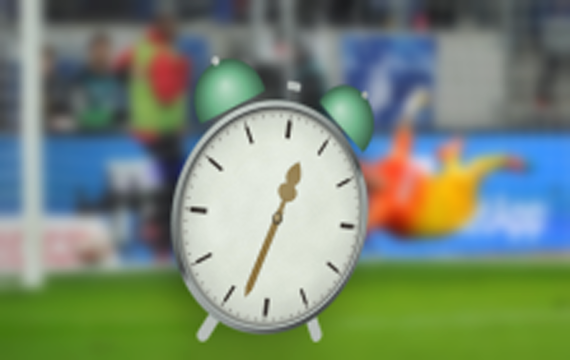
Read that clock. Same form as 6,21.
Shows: 12,33
